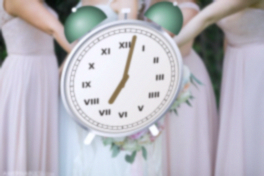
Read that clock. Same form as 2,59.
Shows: 7,02
